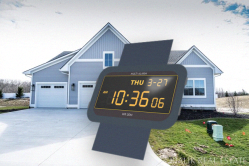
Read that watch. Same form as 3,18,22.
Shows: 10,36,06
